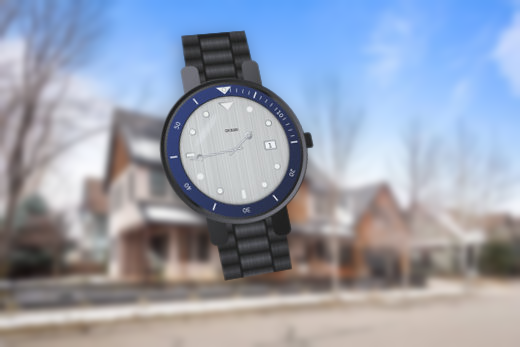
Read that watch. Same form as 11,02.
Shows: 1,44
